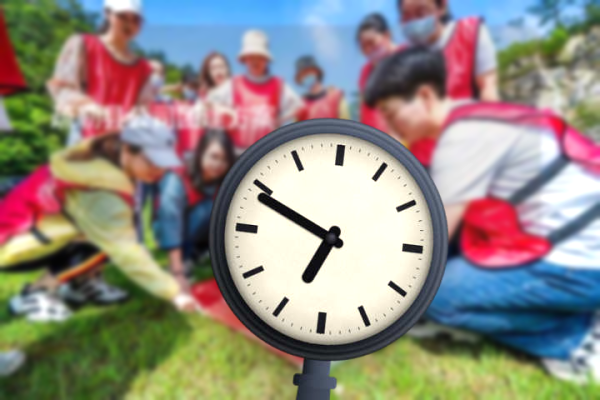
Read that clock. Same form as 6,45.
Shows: 6,49
